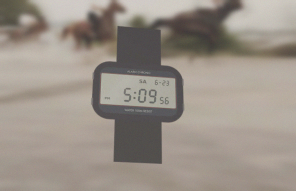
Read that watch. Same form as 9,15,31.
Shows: 5,09,56
